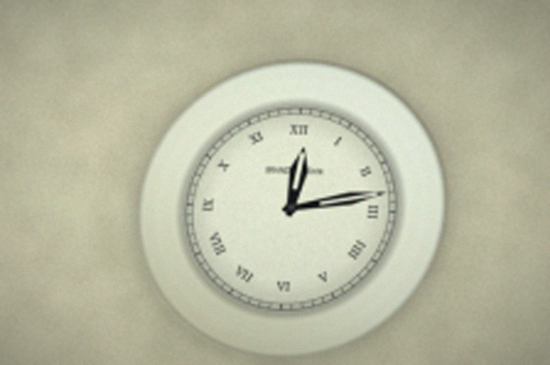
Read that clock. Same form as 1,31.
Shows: 12,13
